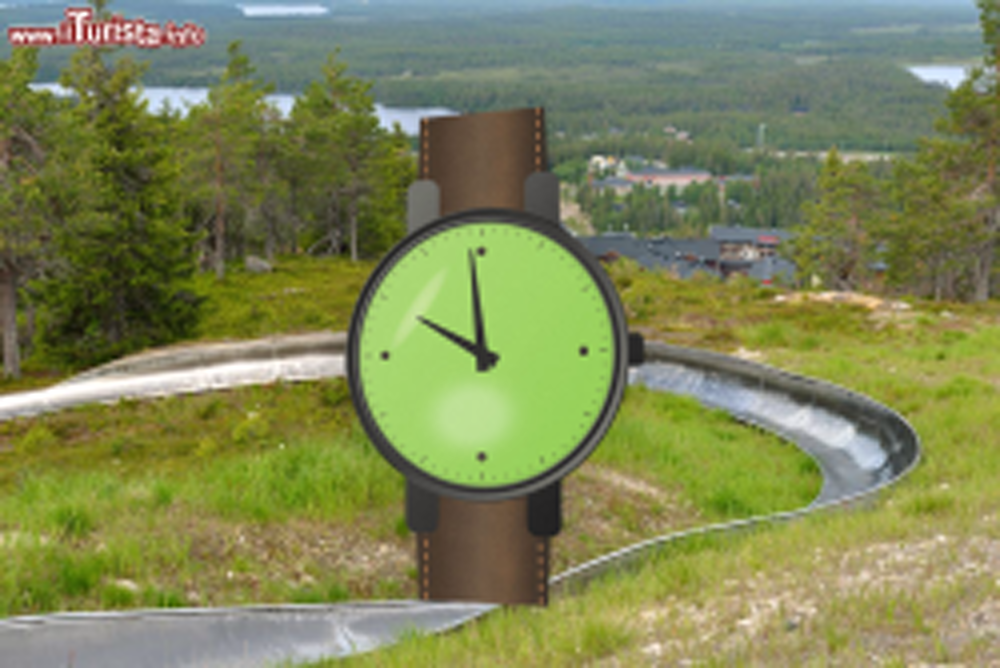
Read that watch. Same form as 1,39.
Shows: 9,59
